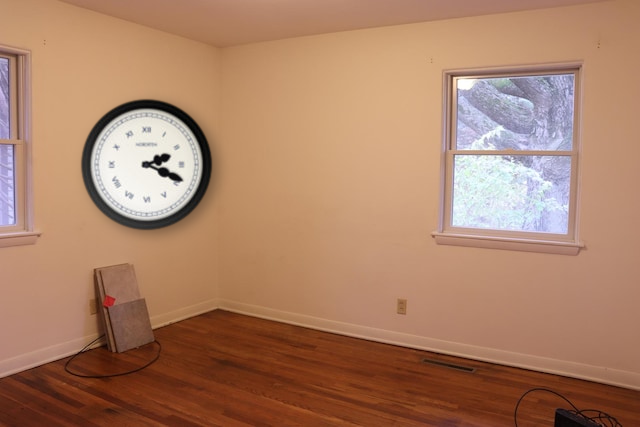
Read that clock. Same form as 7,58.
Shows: 2,19
